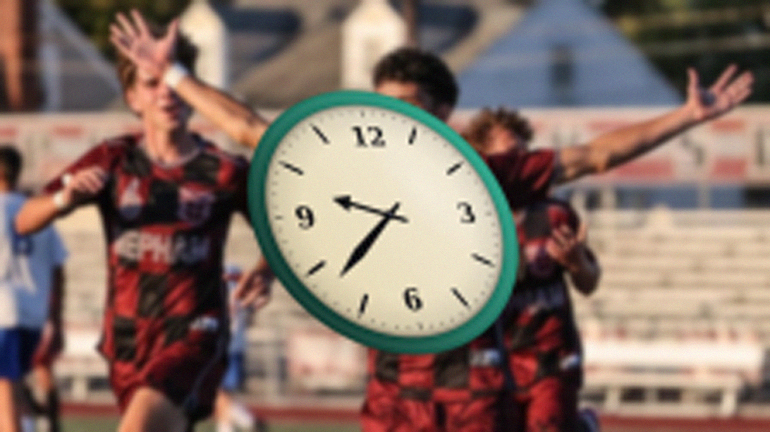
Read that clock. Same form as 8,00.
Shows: 9,38
